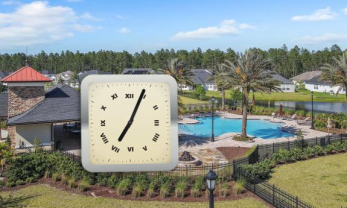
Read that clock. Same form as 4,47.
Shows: 7,04
